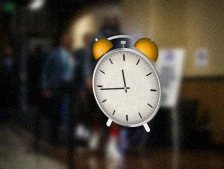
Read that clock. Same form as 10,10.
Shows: 11,44
